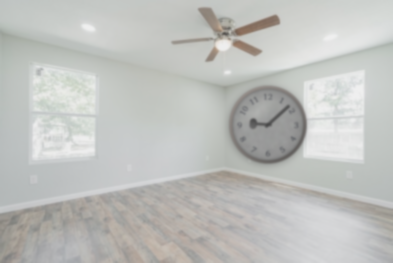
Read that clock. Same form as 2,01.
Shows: 9,08
